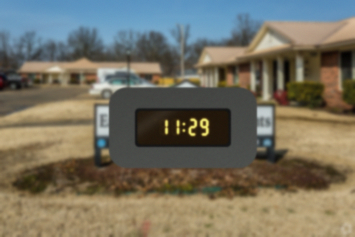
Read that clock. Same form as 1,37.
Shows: 11,29
